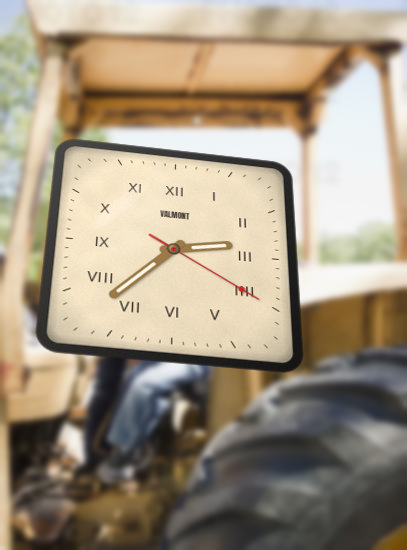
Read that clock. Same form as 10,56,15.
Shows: 2,37,20
